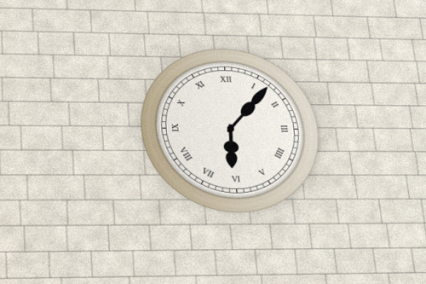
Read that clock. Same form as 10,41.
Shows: 6,07
